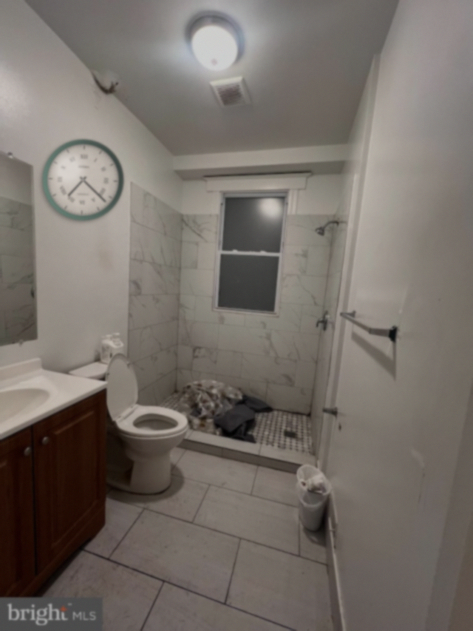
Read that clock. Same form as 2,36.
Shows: 7,22
